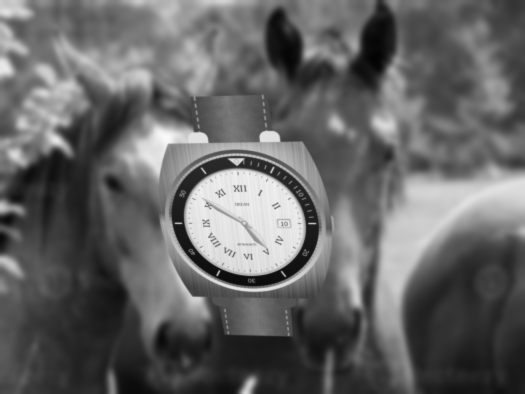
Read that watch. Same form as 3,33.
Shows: 4,51
